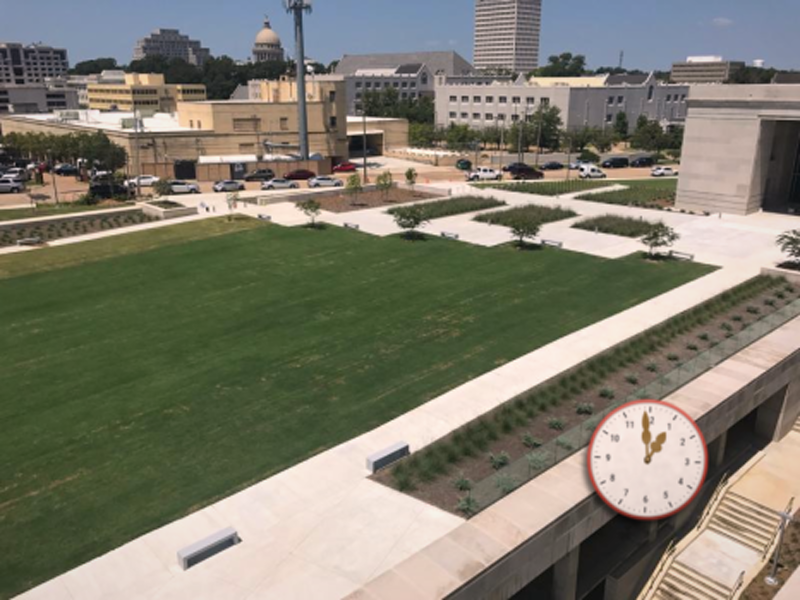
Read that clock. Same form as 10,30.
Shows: 12,59
